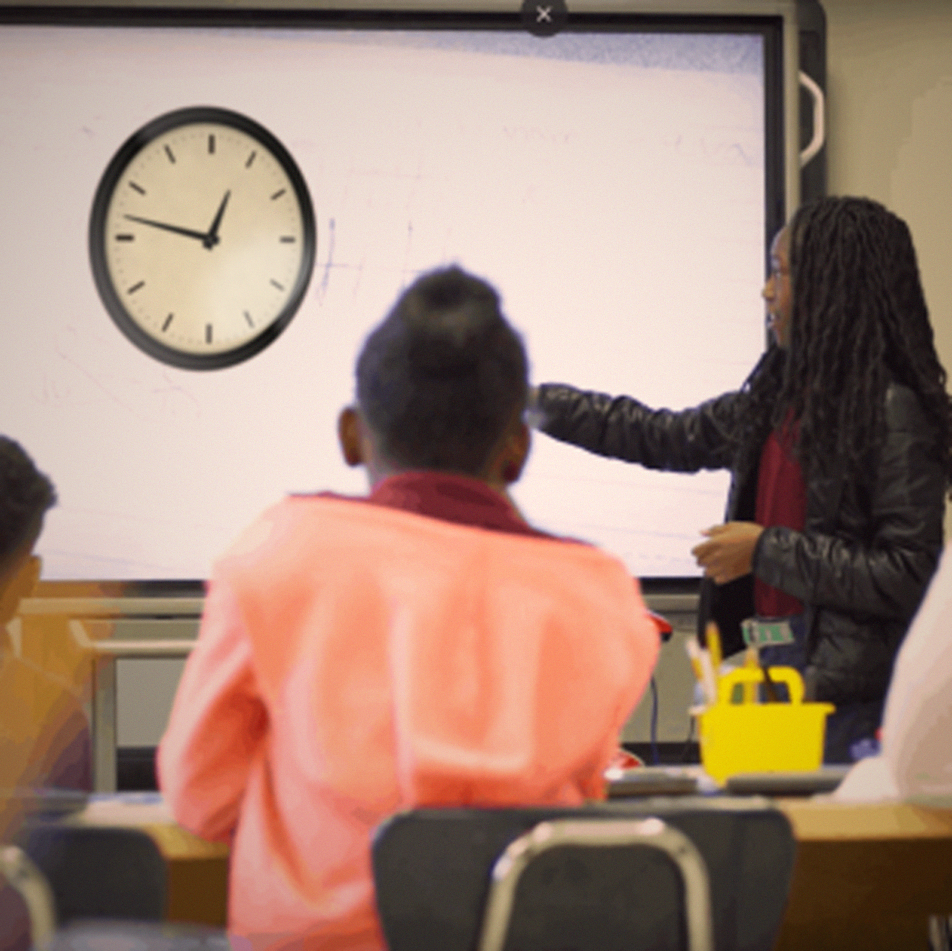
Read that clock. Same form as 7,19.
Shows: 12,47
